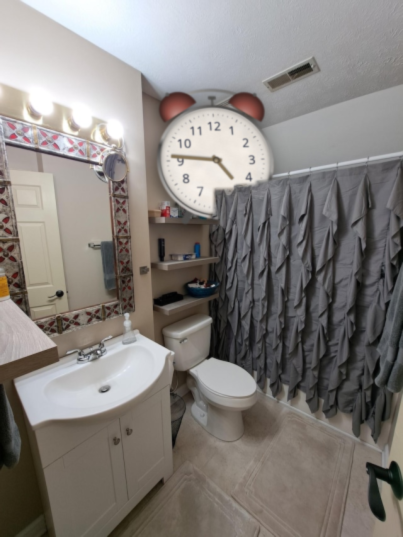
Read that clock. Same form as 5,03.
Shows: 4,46
